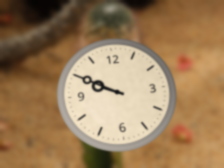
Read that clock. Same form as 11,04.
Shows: 9,50
